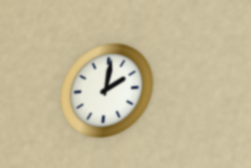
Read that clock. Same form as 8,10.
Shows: 2,01
